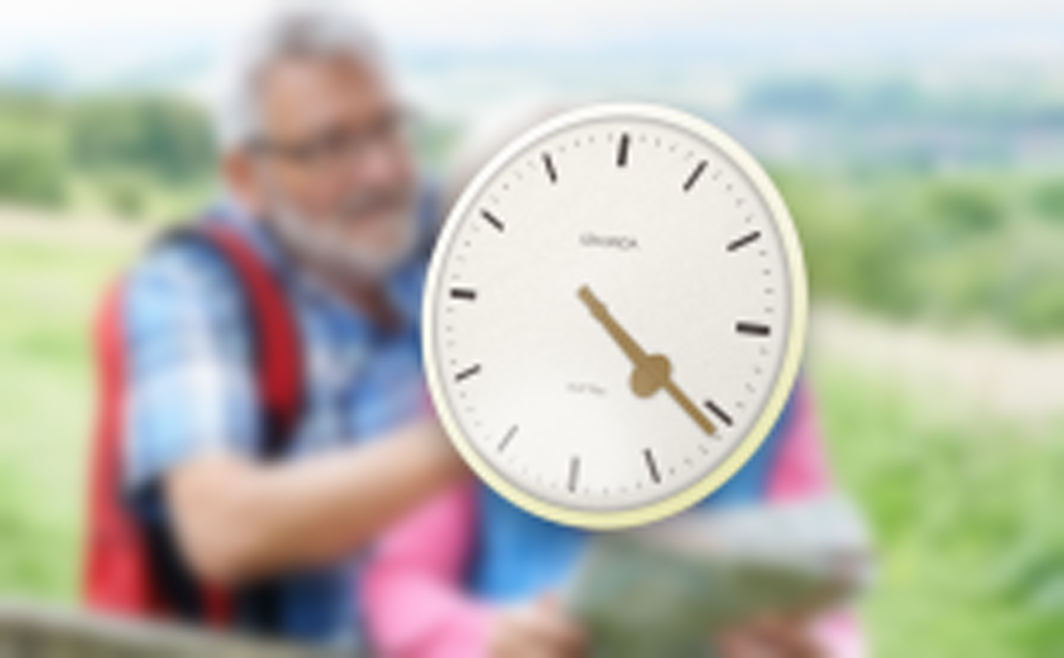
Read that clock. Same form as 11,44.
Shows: 4,21
